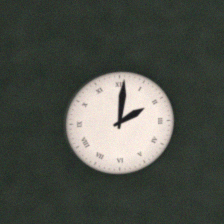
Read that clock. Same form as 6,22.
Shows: 2,01
